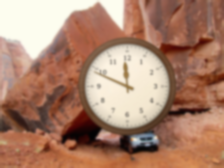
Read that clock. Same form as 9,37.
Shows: 11,49
